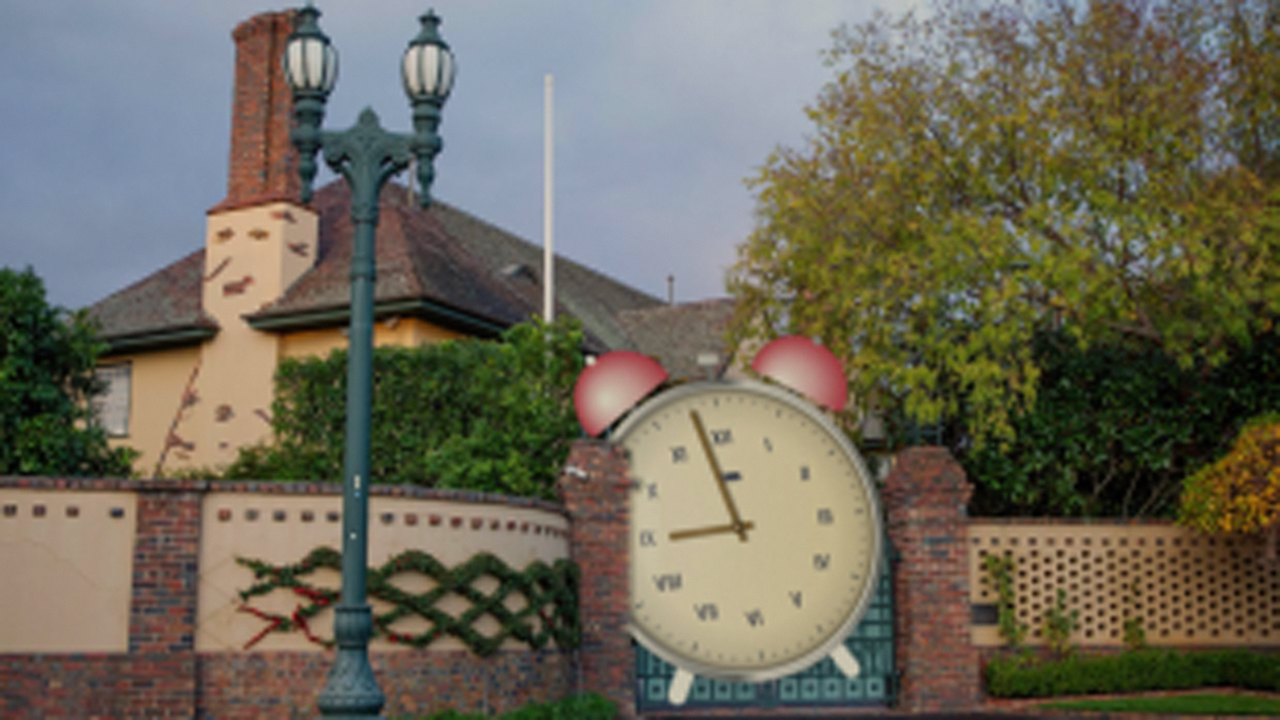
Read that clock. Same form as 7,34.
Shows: 8,58
